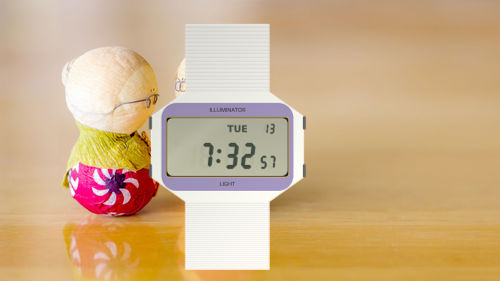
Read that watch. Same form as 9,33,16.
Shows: 7,32,57
